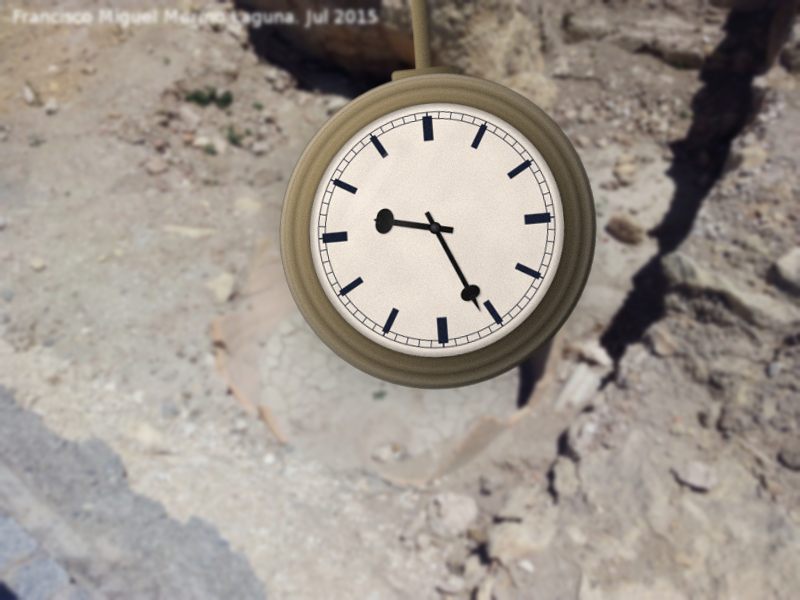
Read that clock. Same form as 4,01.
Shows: 9,26
